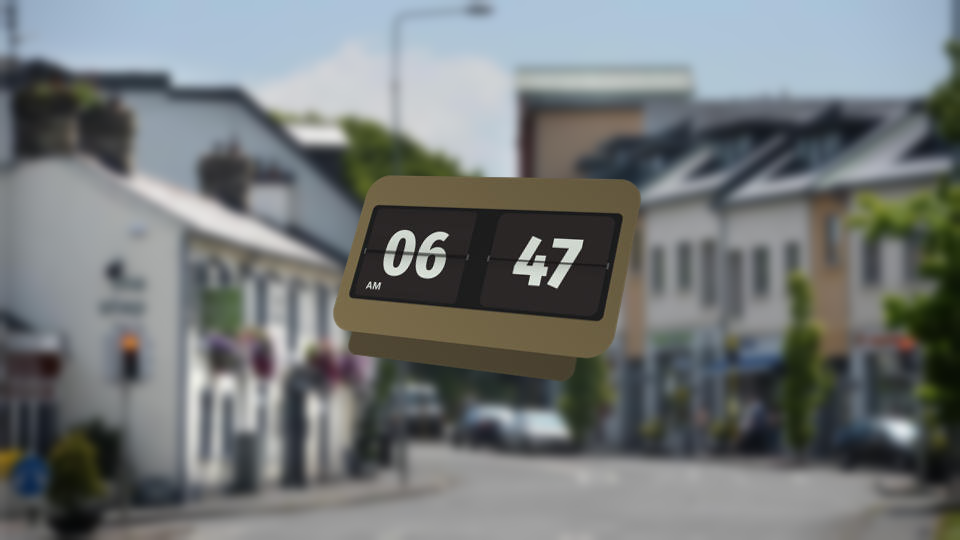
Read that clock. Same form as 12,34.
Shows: 6,47
